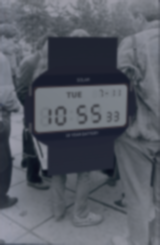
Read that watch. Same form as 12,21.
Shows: 10,55
